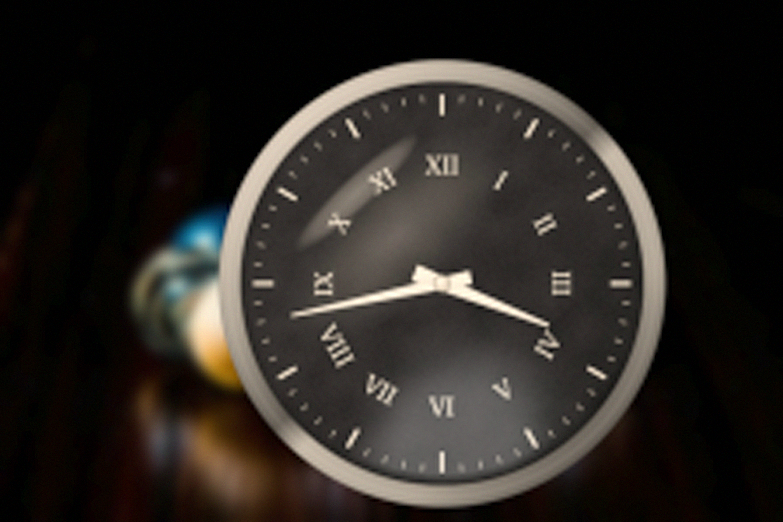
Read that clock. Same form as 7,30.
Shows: 3,43
